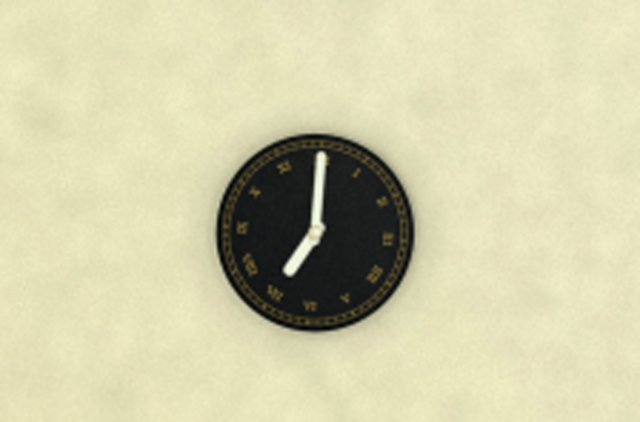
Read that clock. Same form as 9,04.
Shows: 7,00
